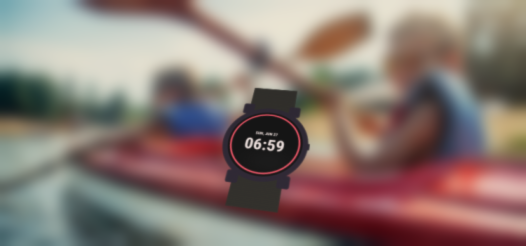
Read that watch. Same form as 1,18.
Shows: 6,59
